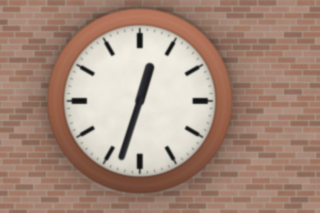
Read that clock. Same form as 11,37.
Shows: 12,33
